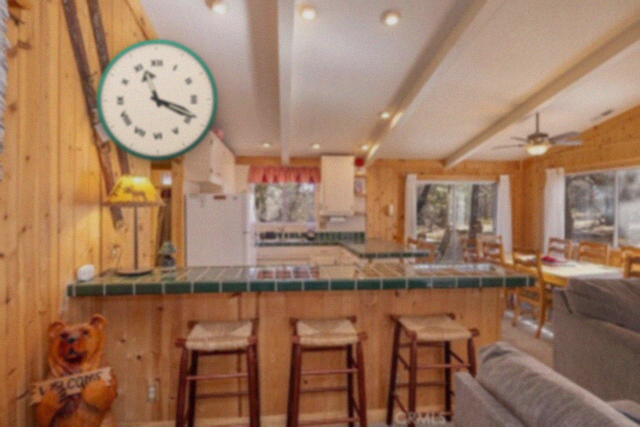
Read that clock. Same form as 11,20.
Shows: 11,19
